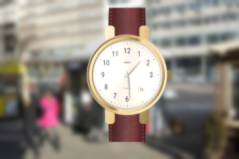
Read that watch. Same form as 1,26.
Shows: 1,29
